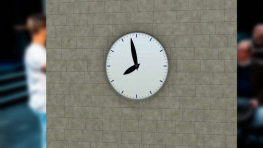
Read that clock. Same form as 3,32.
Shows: 7,58
